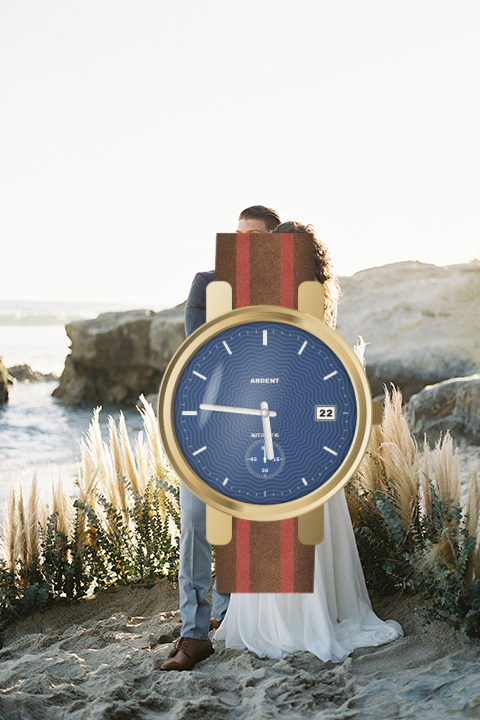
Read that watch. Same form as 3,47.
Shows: 5,46
